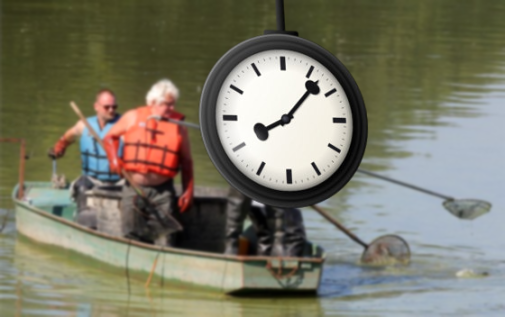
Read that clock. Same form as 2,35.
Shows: 8,07
